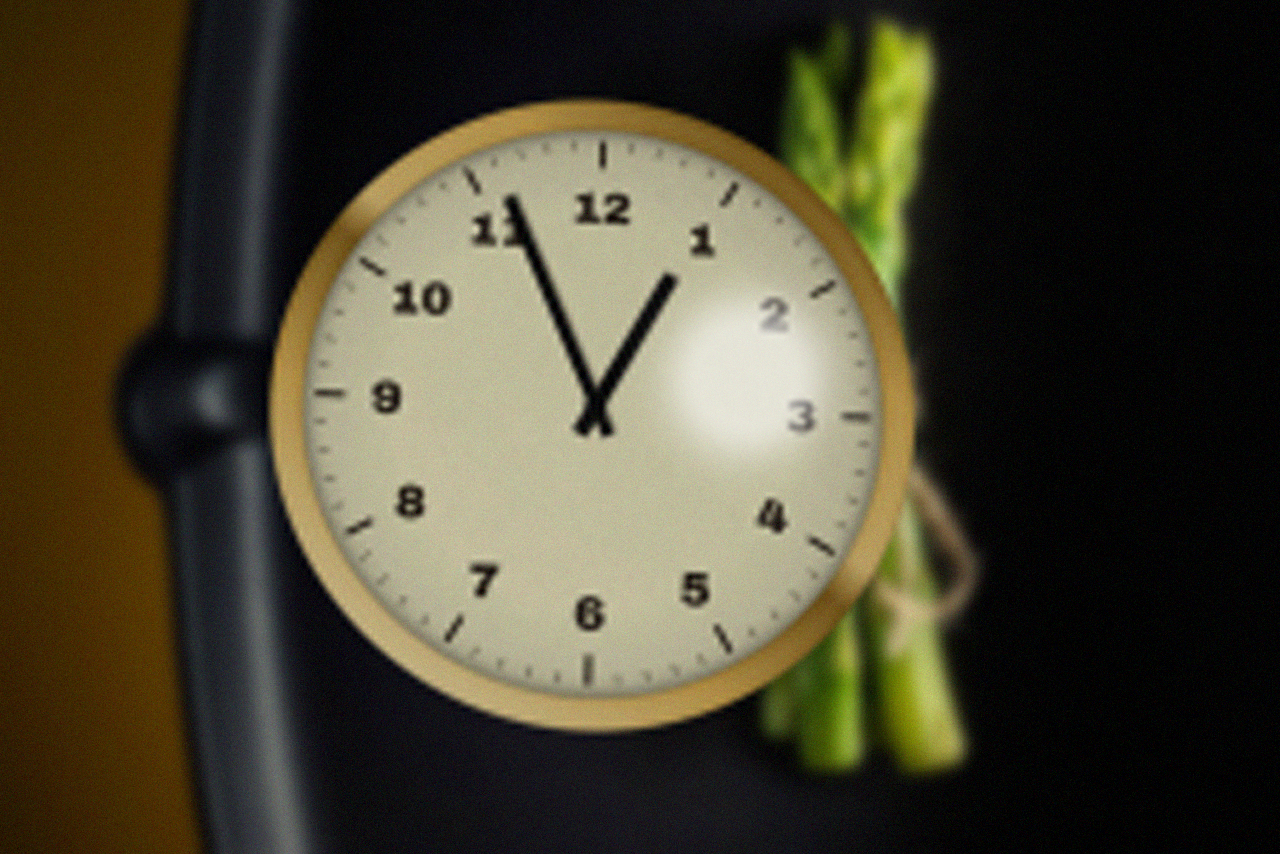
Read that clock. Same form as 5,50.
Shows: 12,56
